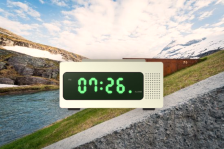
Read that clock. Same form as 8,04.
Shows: 7,26
